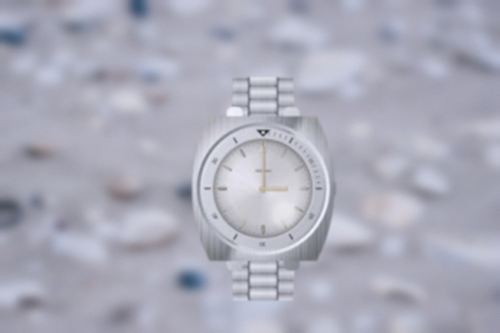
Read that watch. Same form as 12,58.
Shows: 3,00
